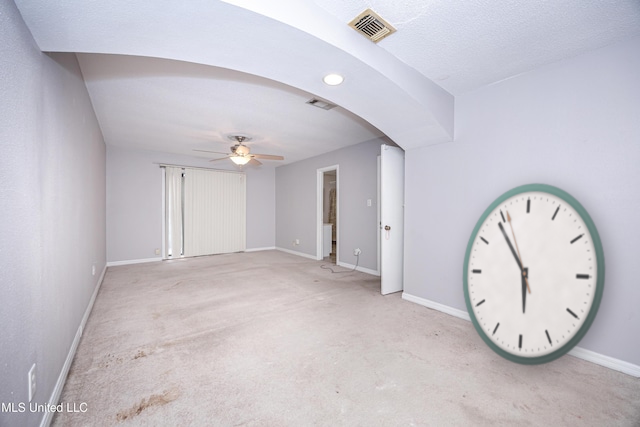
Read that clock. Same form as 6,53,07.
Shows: 5,53,56
